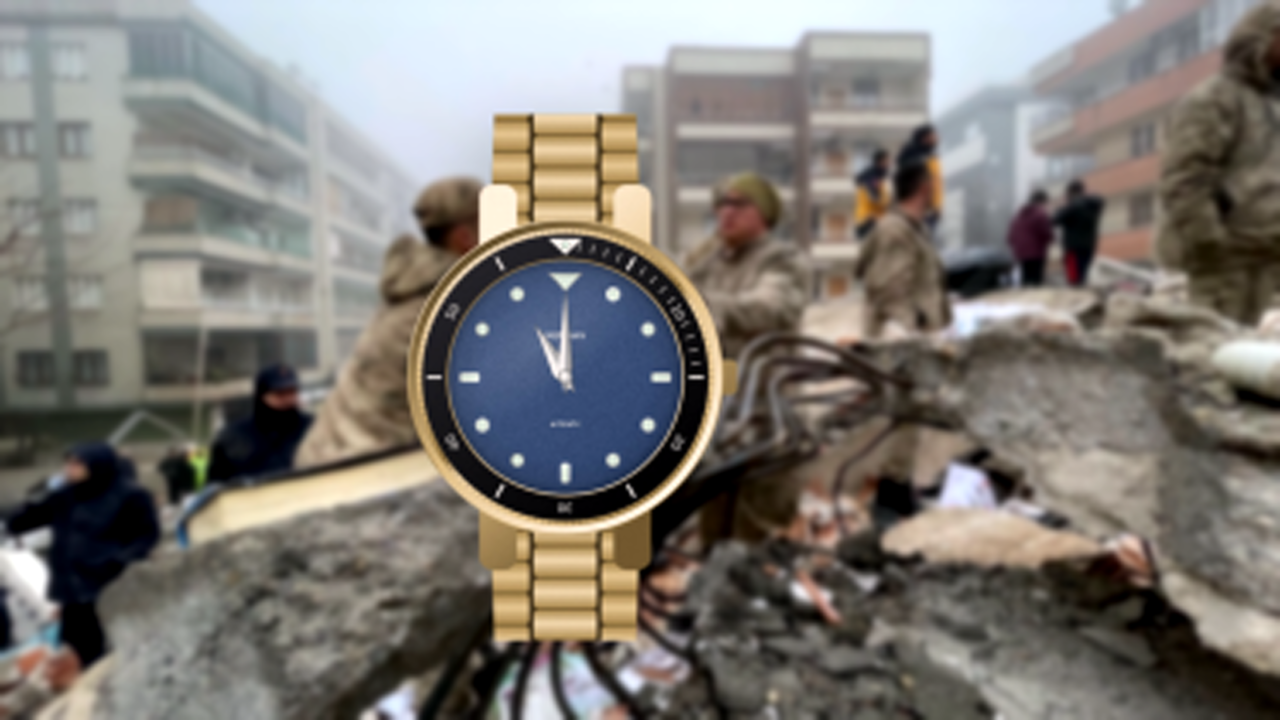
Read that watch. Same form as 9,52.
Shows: 11,00
